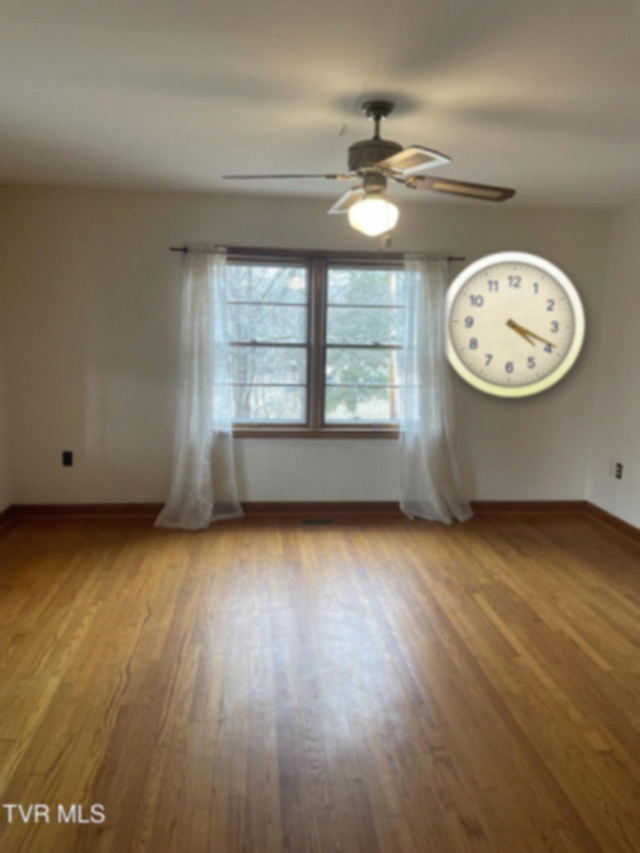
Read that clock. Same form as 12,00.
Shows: 4,19
